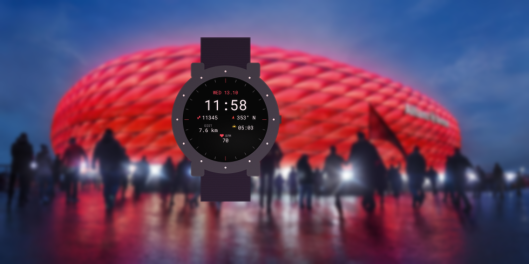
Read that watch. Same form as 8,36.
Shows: 11,58
